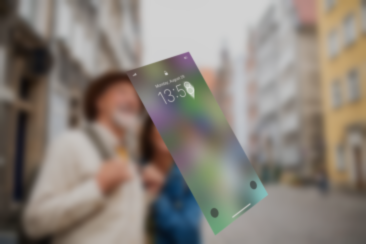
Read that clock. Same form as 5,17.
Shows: 13,58
